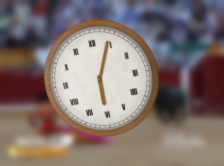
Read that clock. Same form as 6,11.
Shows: 6,04
